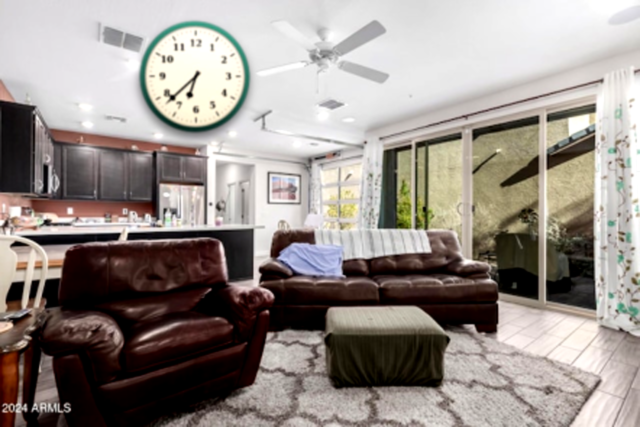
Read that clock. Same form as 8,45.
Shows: 6,38
